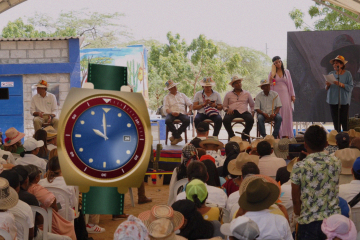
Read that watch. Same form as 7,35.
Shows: 9,59
